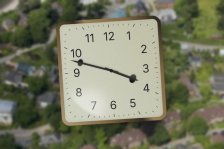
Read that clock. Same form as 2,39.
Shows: 3,48
